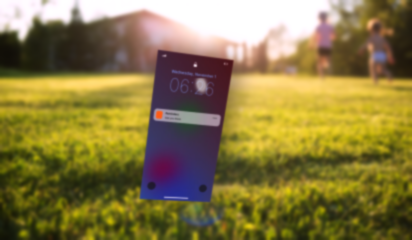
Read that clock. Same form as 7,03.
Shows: 6,26
